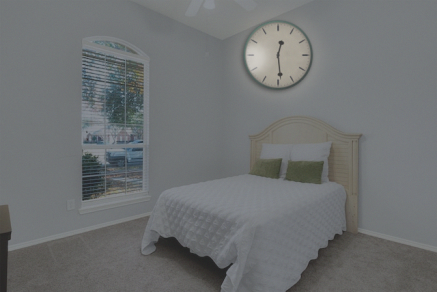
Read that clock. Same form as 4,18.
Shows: 12,29
